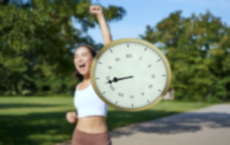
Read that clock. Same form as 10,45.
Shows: 8,43
